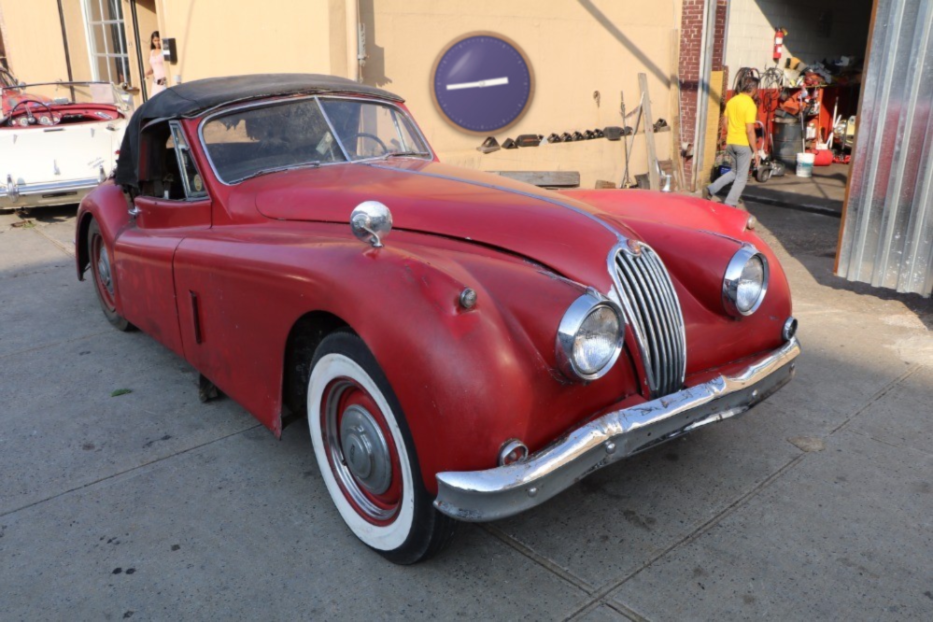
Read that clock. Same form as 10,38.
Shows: 2,44
